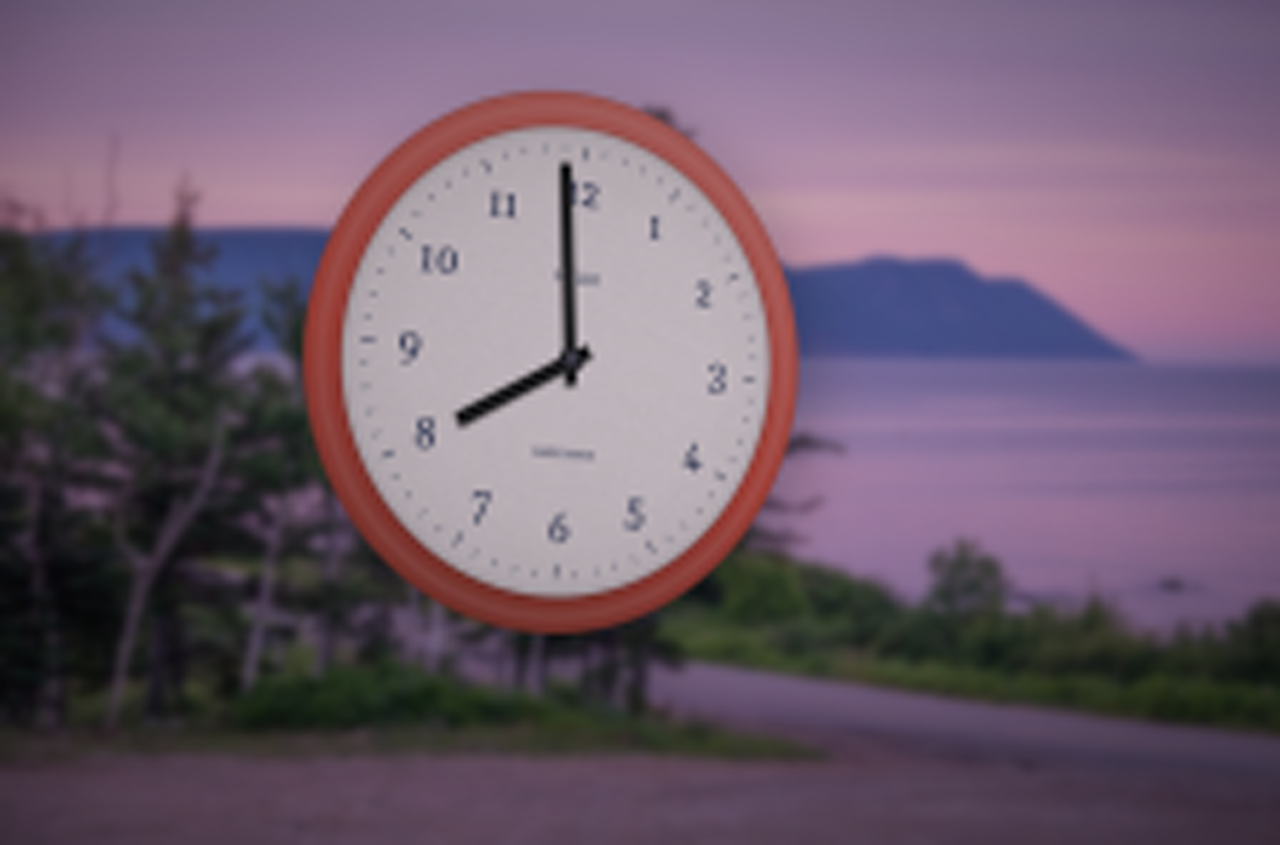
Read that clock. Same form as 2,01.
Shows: 7,59
